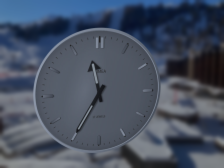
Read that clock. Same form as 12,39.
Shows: 11,35
